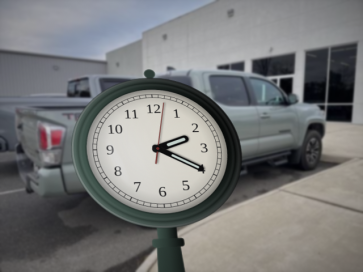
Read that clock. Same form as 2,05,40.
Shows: 2,20,02
